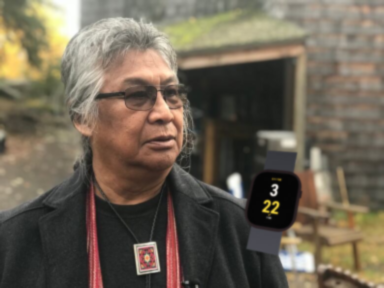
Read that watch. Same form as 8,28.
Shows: 3,22
